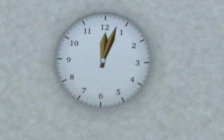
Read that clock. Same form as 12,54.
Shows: 12,03
